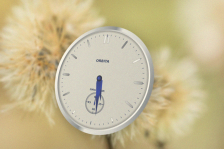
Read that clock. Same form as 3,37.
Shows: 5,29
